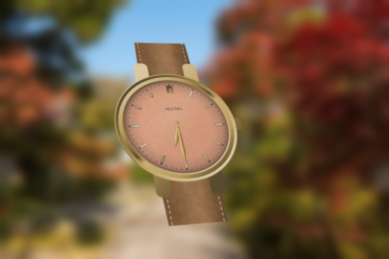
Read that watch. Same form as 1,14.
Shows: 6,30
